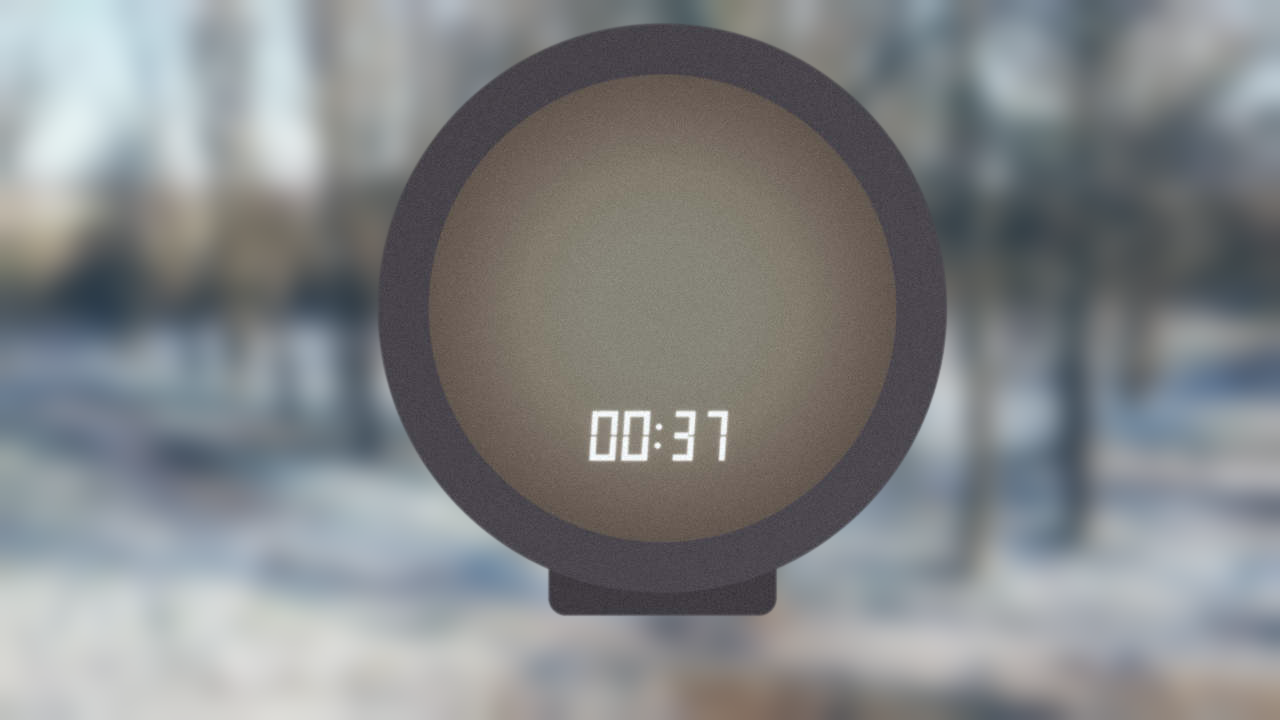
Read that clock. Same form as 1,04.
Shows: 0,37
